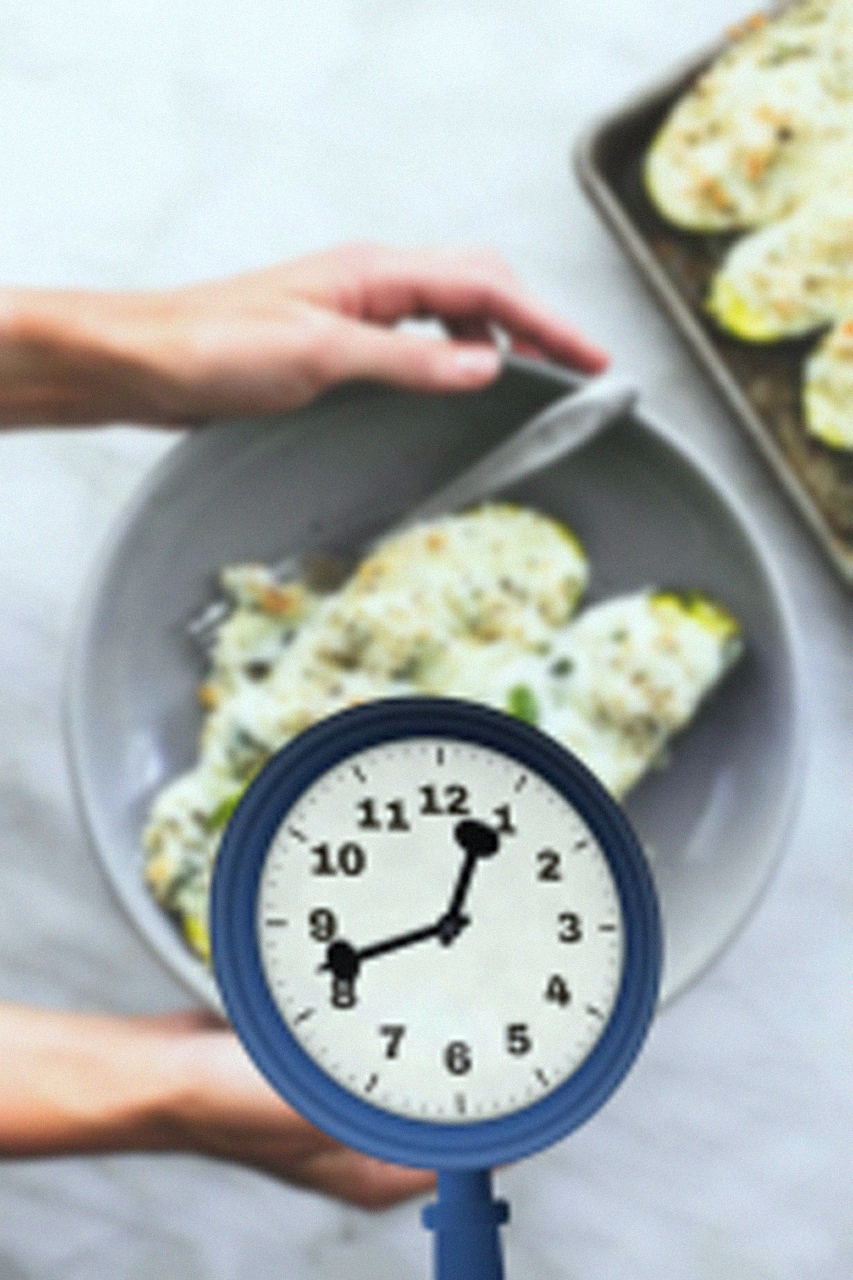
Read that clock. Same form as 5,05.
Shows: 12,42
